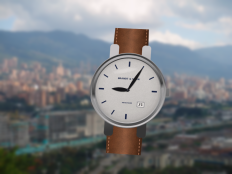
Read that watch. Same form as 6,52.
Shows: 9,05
